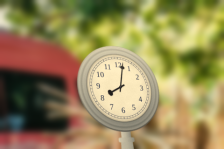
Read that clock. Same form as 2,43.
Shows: 8,02
